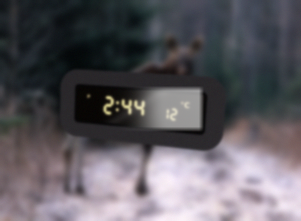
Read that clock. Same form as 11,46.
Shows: 2,44
